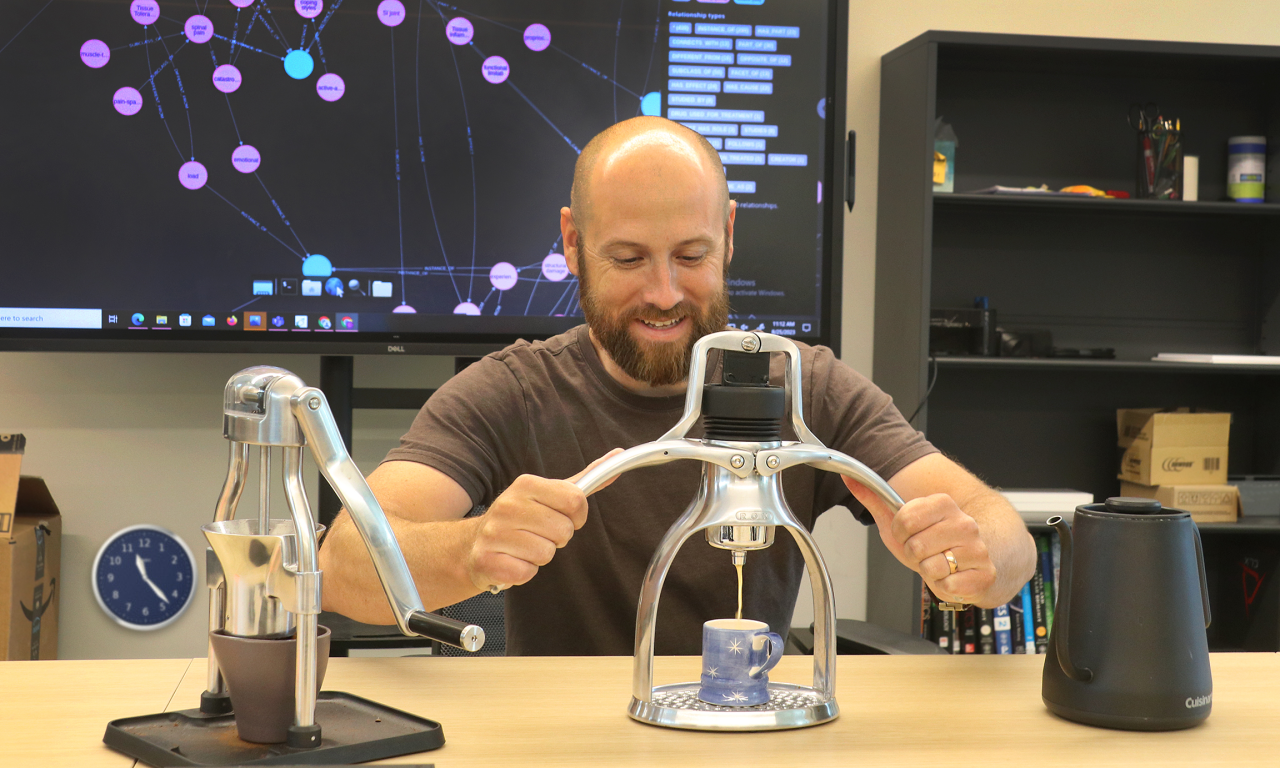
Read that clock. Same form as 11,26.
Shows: 11,23
